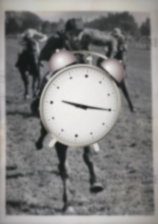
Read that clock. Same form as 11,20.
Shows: 9,15
